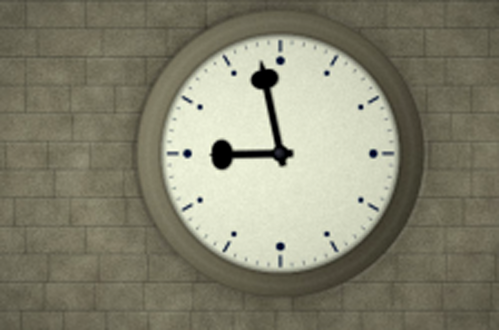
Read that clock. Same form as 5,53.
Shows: 8,58
